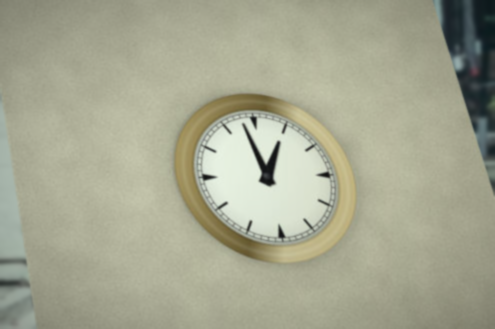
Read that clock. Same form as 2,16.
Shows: 12,58
